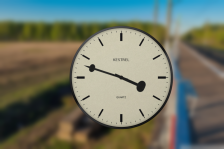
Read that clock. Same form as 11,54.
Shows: 3,48
